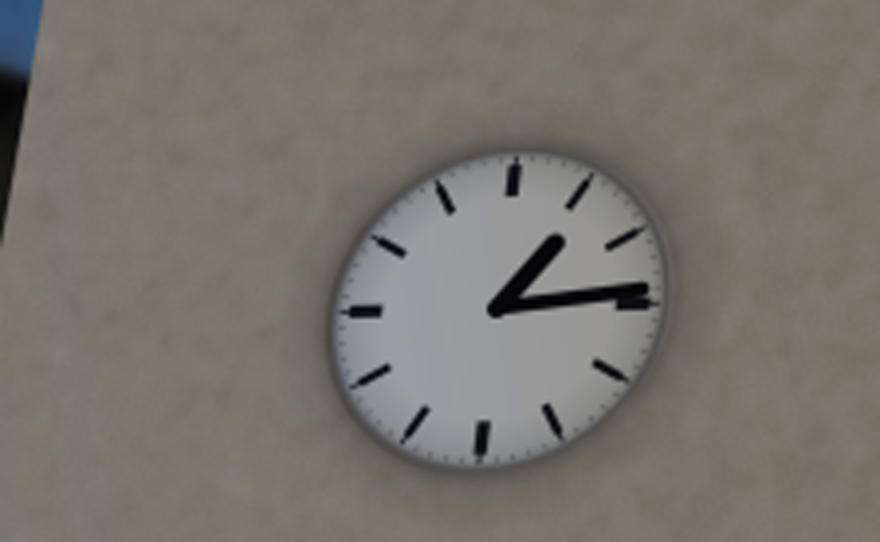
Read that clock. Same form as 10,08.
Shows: 1,14
